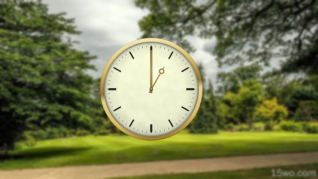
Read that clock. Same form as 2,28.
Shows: 1,00
